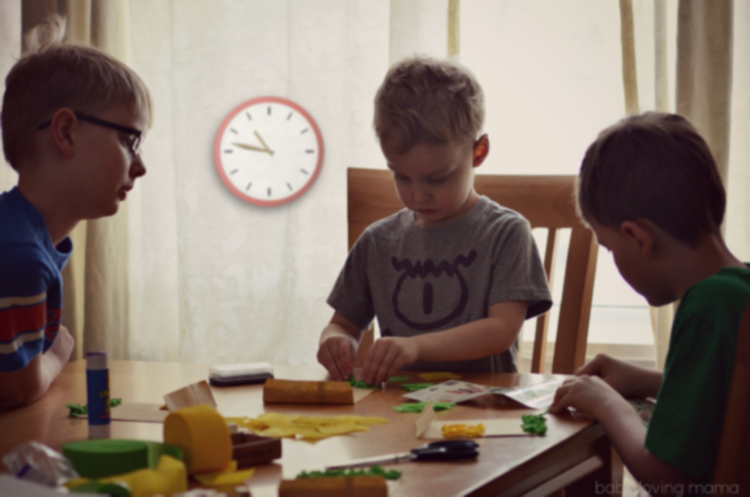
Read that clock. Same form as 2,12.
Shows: 10,47
